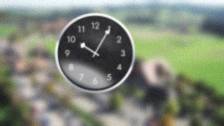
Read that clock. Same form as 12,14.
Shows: 10,05
